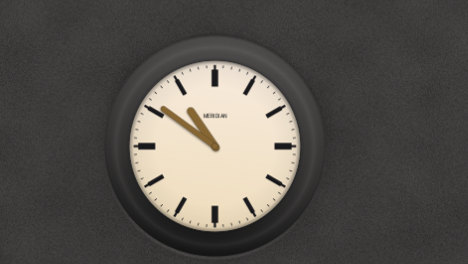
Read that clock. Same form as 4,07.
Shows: 10,51
